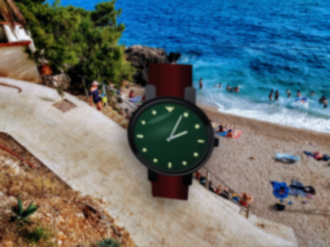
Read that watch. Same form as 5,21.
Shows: 2,04
